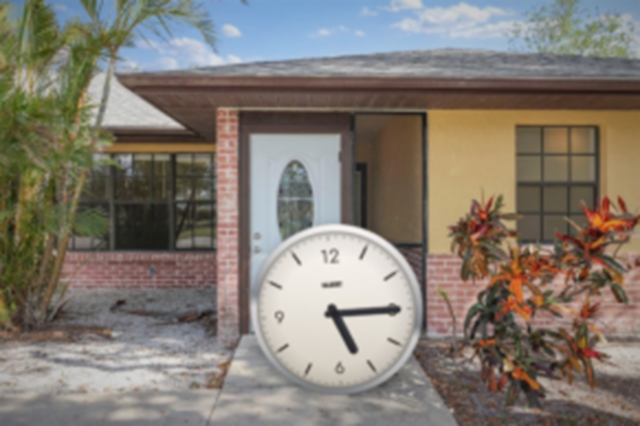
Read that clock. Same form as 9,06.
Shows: 5,15
